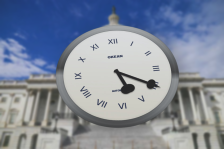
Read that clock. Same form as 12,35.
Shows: 5,20
